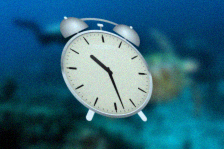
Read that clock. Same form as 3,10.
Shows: 10,28
